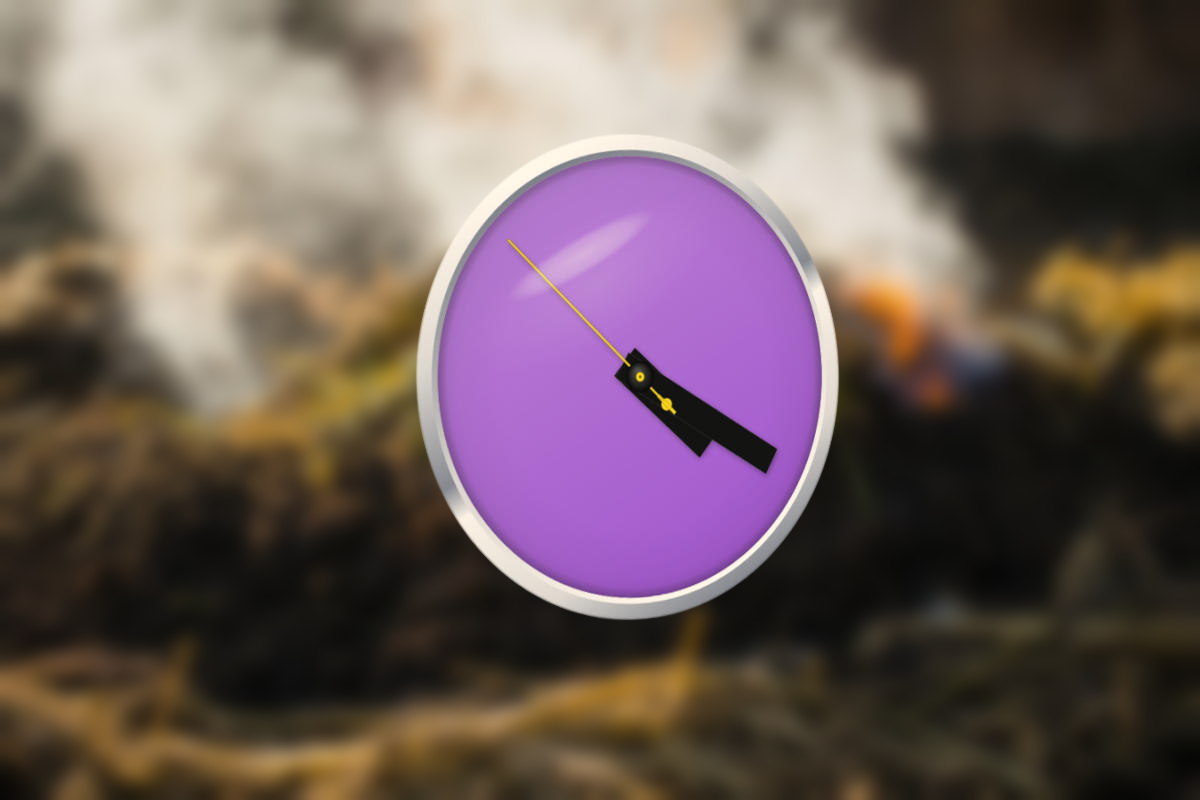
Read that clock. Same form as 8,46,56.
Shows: 4,19,52
